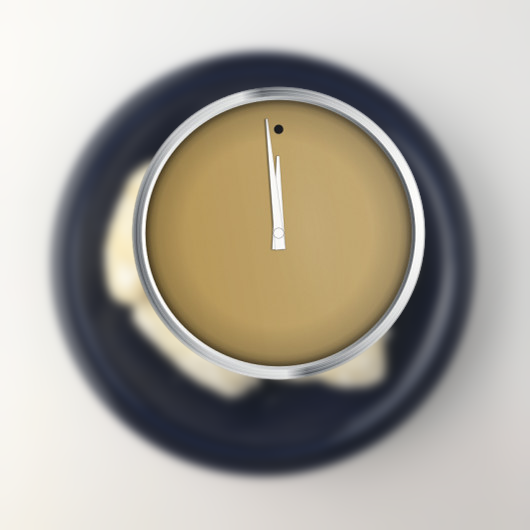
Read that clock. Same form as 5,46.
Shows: 11,59
